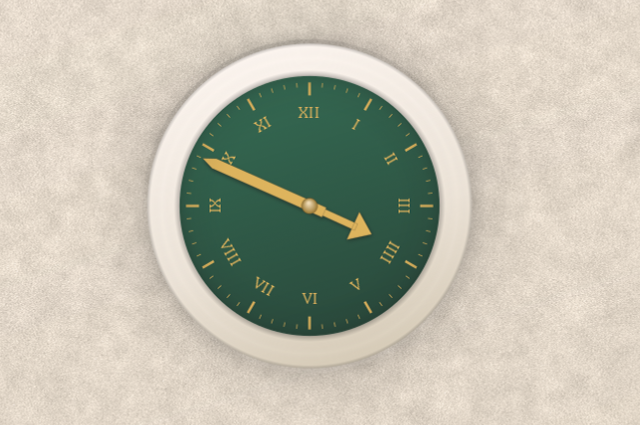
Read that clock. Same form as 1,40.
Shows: 3,49
